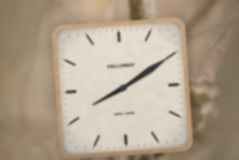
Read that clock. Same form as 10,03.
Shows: 8,10
